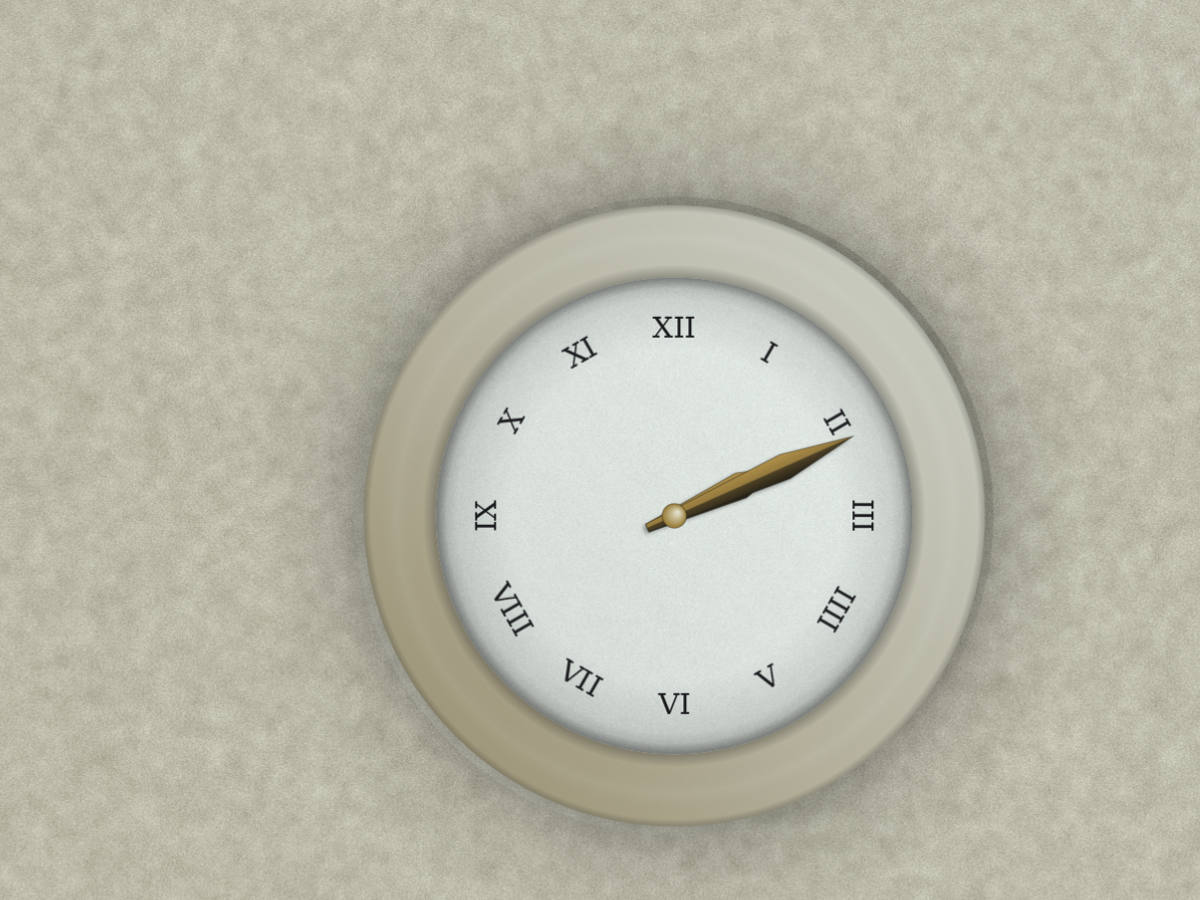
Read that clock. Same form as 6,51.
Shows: 2,11
